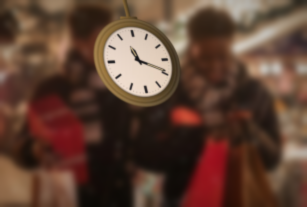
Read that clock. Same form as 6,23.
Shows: 11,19
